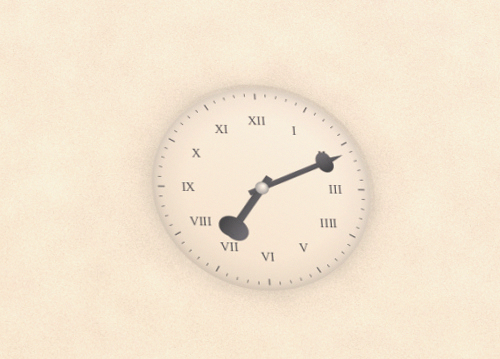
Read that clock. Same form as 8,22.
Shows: 7,11
